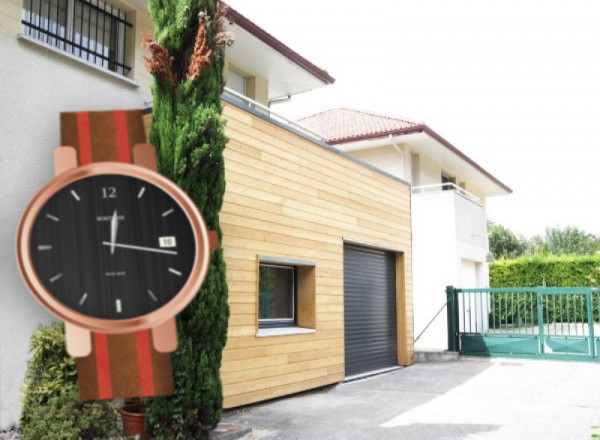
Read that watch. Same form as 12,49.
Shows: 12,17
